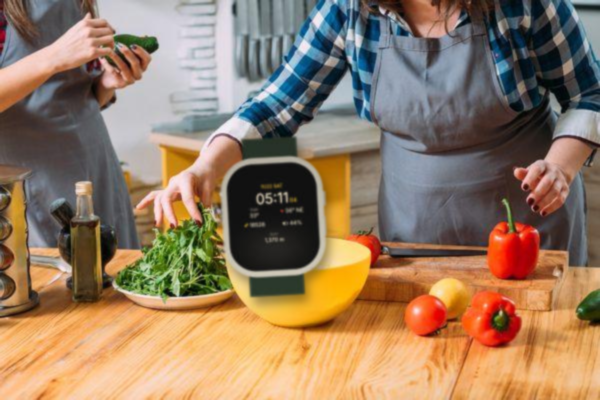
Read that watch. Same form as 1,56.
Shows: 5,11
